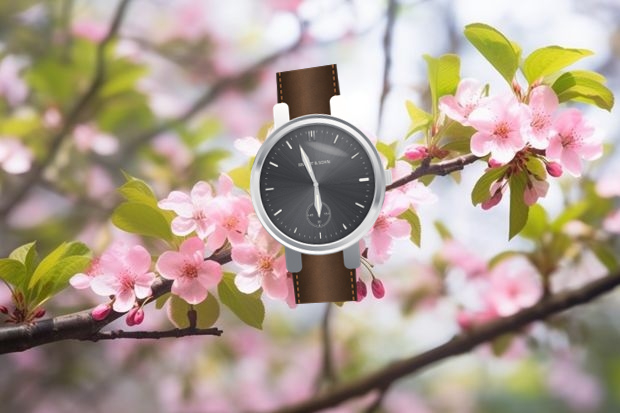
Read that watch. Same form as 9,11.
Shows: 5,57
